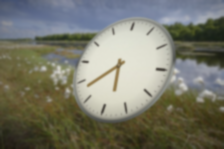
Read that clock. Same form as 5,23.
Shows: 5,38
